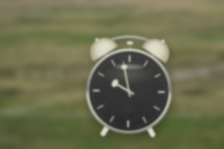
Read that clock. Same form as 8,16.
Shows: 9,58
